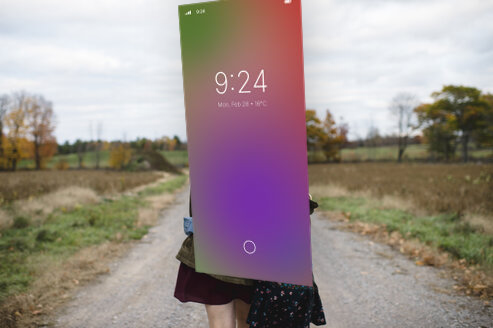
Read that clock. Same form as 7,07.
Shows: 9,24
